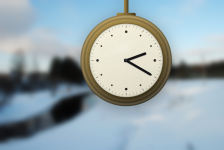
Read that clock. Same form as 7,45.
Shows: 2,20
